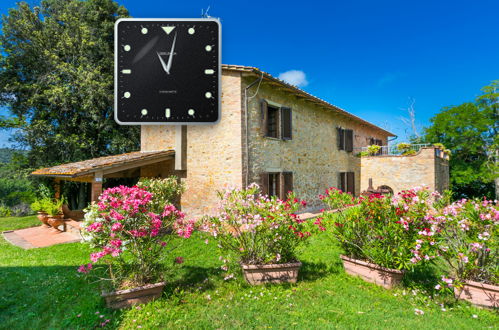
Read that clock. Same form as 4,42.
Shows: 11,02
